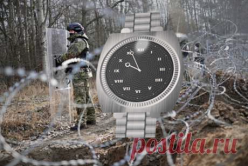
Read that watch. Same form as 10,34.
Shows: 9,56
